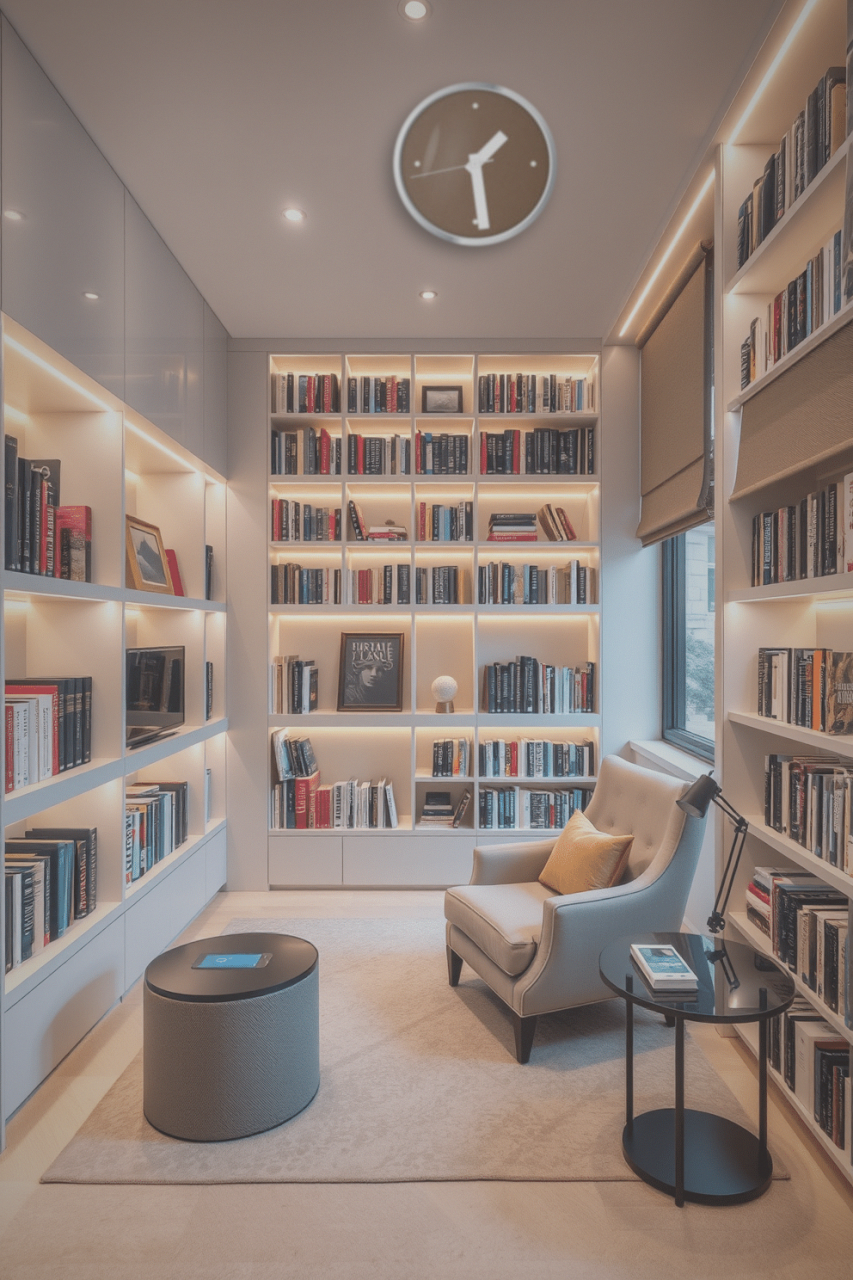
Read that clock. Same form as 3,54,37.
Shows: 1,28,43
